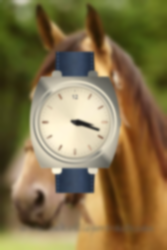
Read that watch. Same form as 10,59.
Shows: 3,18
